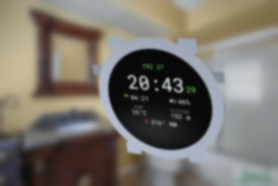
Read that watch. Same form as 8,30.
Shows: 20,43
